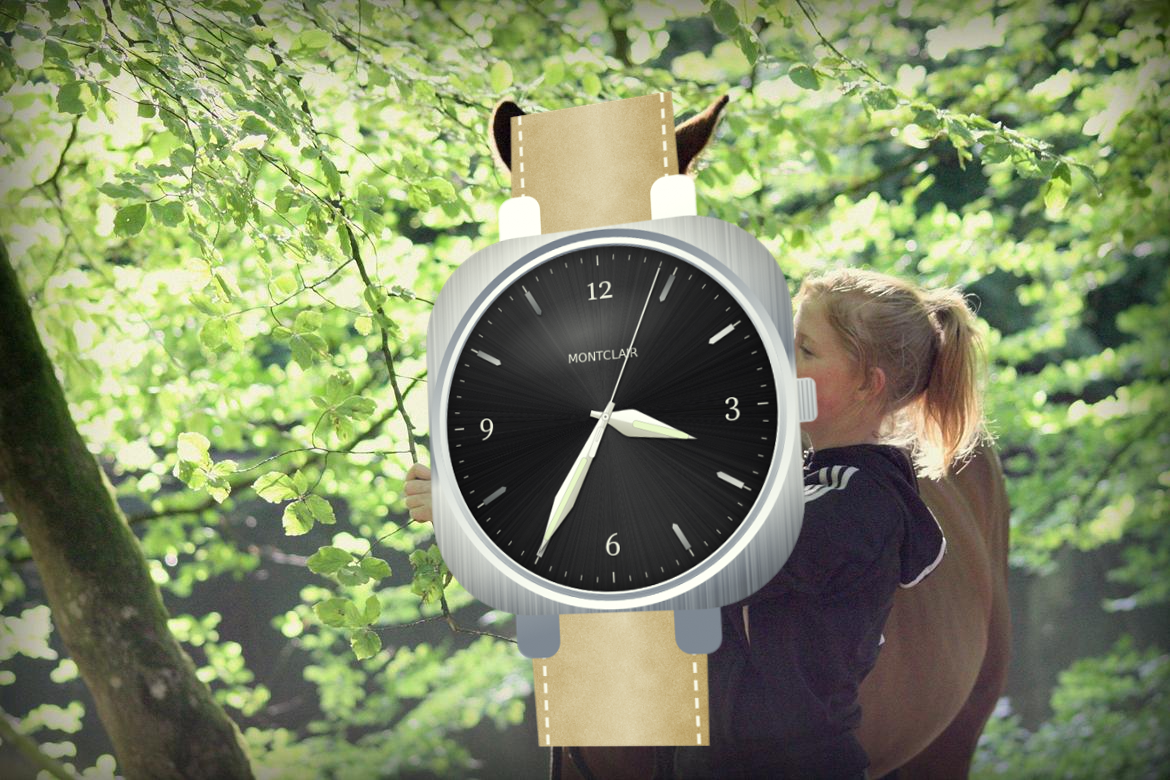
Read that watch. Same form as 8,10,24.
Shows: 3,35,04
